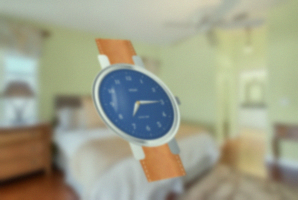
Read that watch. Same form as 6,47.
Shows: 7,15
